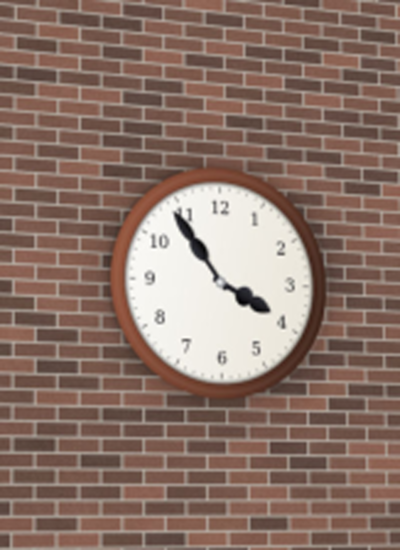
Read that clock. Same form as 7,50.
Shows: 3,54
